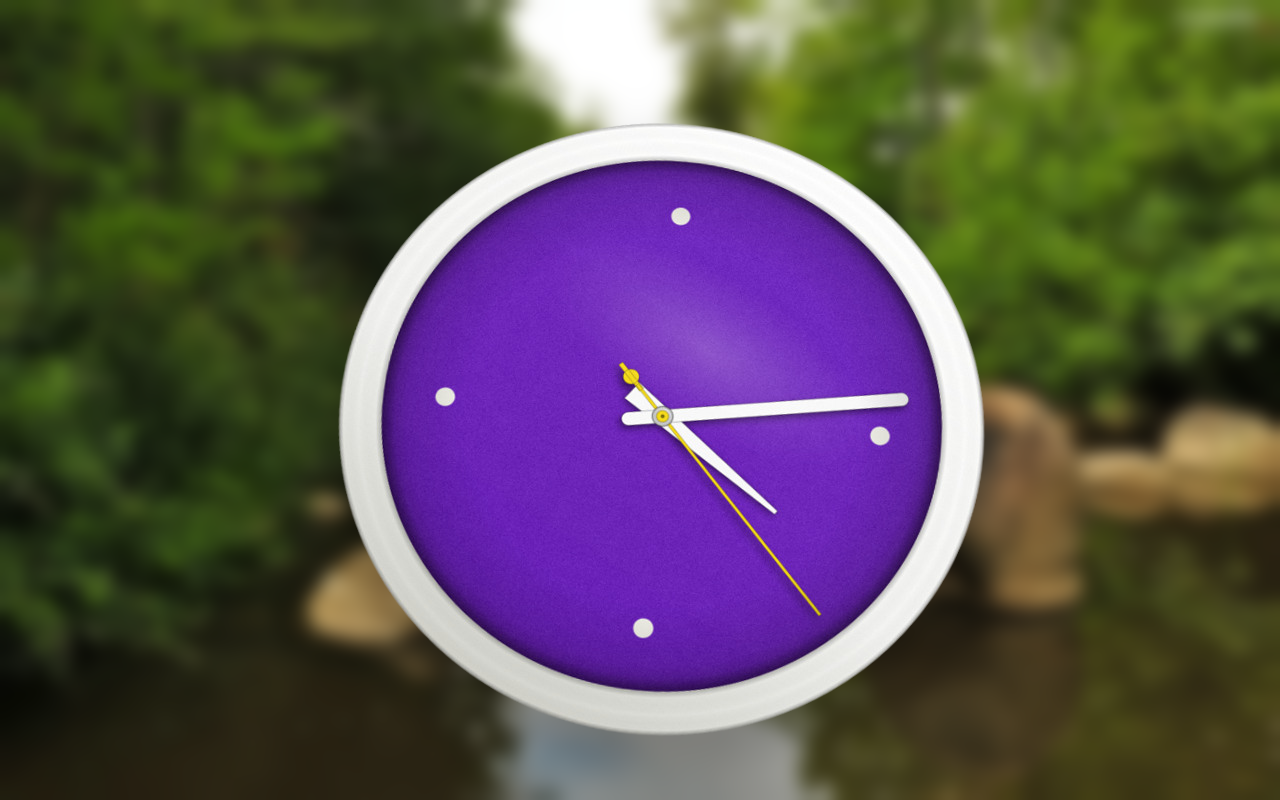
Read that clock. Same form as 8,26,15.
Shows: 4,13,23
